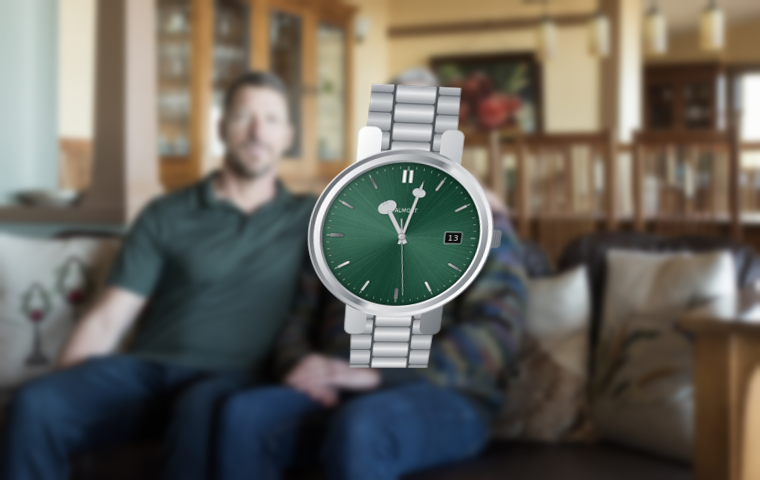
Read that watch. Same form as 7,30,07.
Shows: 11,02,29
